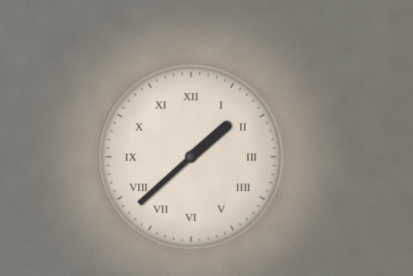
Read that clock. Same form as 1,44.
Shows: 1,38
